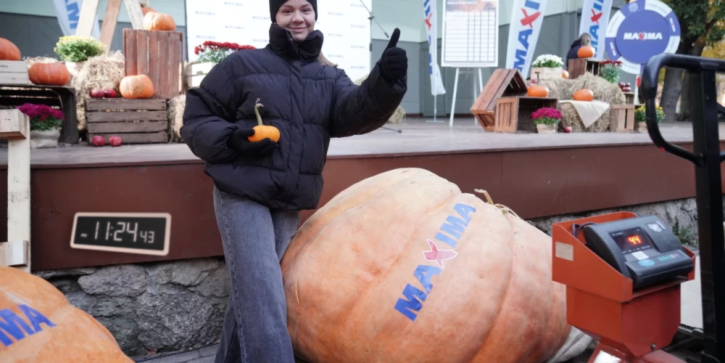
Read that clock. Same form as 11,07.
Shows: 11,24
